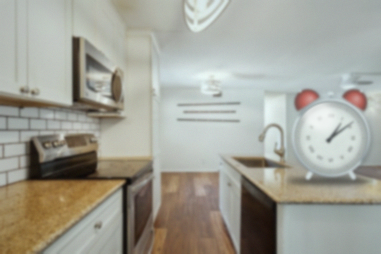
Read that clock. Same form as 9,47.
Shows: 1,09
